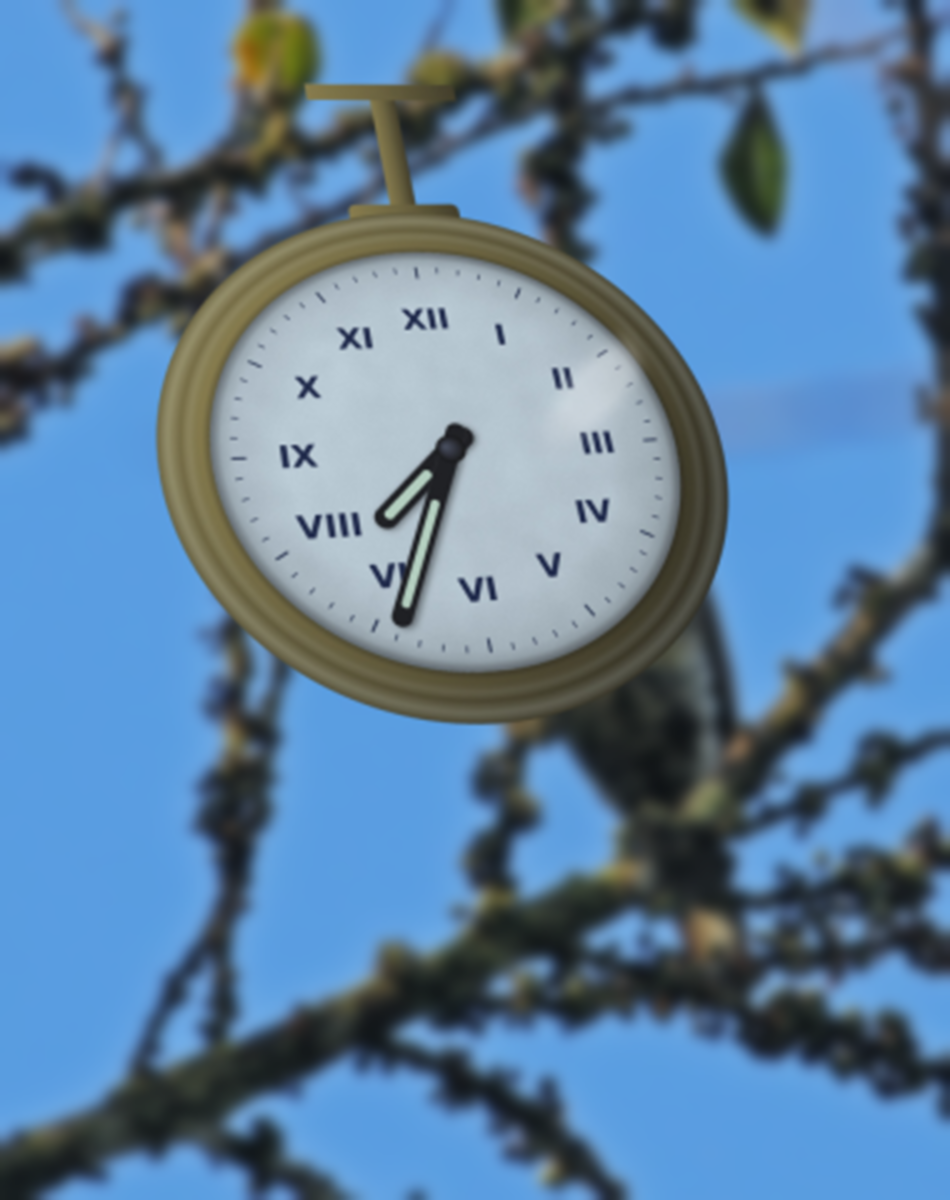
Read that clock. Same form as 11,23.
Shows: 7,34
